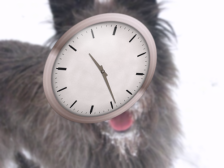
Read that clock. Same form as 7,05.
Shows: 10,24
